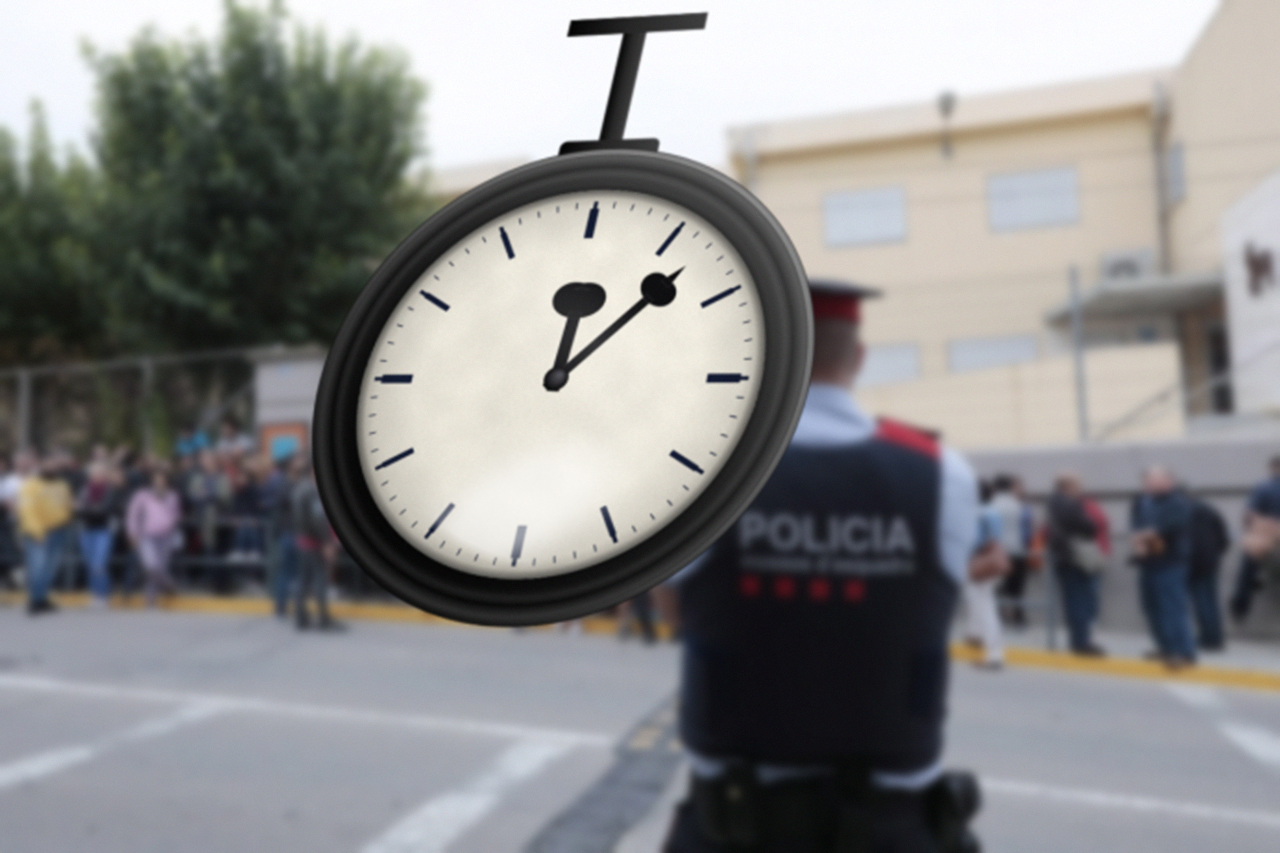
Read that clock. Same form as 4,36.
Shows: 12,07
